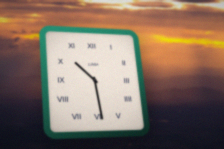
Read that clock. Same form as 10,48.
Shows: 10,29
